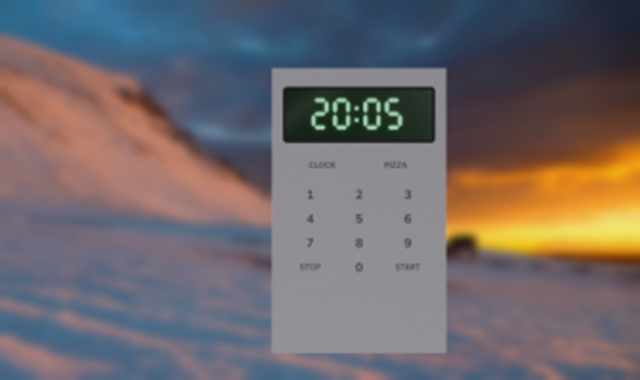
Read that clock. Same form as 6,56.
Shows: 20,05
